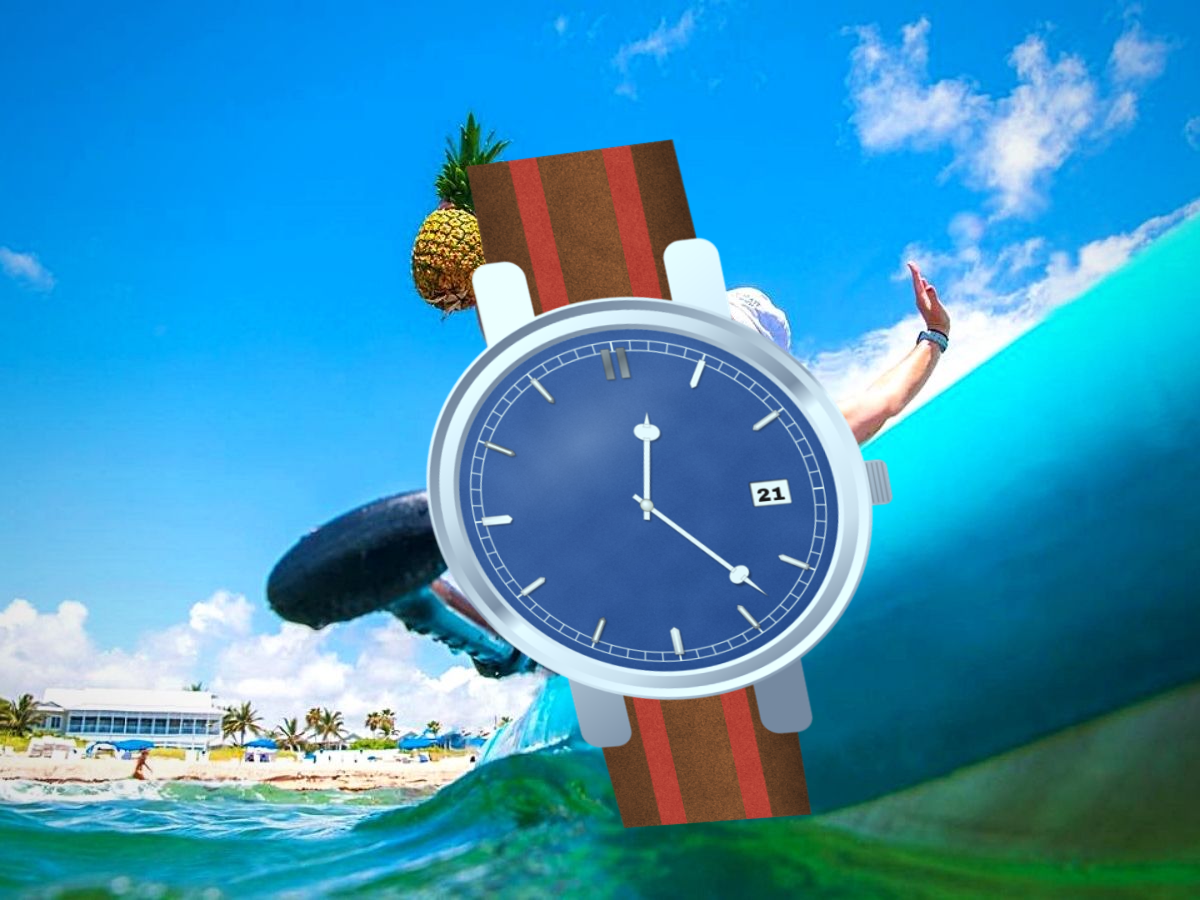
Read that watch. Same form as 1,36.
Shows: 12,23
